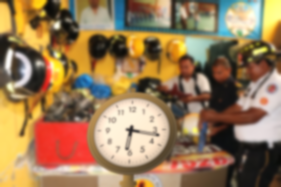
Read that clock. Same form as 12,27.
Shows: 6,17
